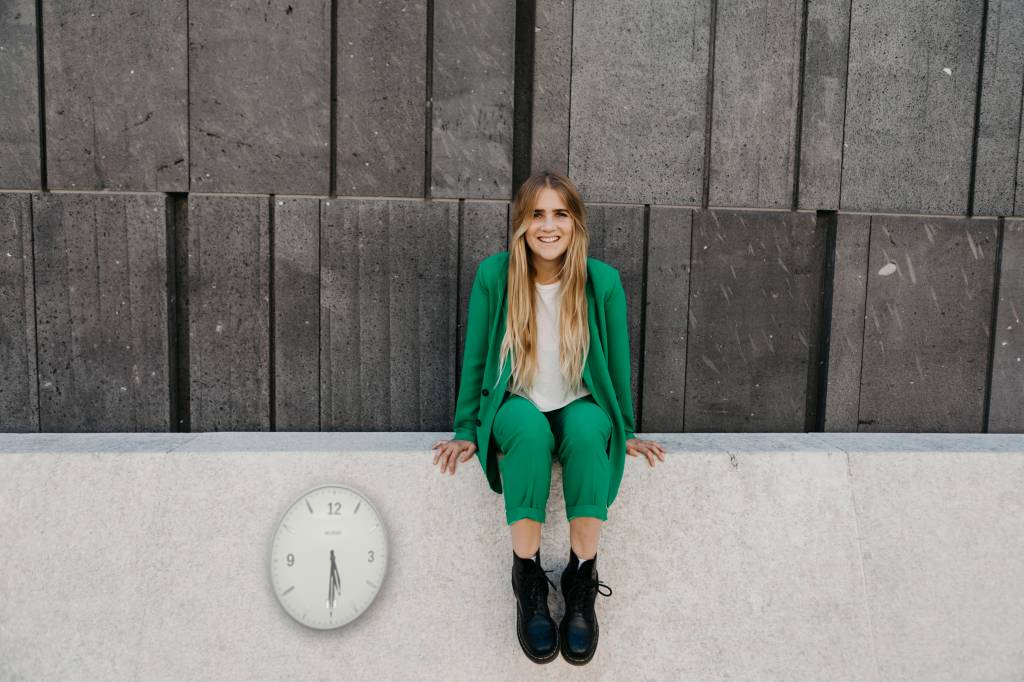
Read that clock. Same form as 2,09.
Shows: 5,30
